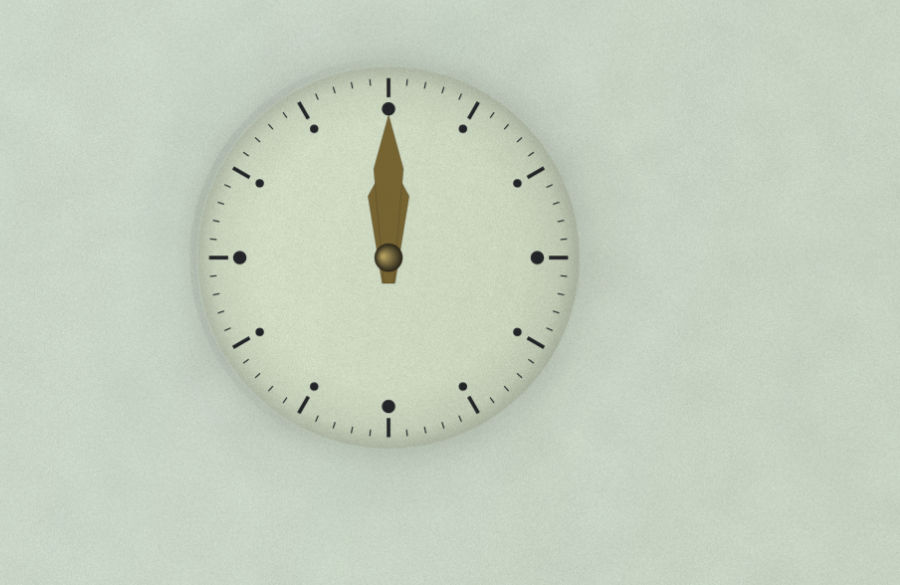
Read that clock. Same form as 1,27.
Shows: 12,00
